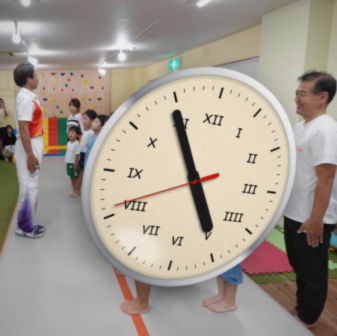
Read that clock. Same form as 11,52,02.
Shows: 4,54,41
